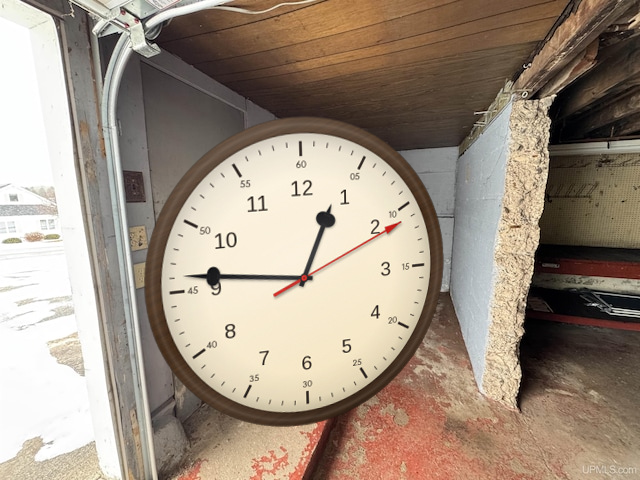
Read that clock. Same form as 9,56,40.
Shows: 12,46,11
